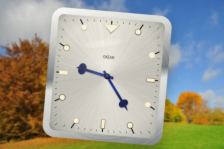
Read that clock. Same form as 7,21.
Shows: 9,24
